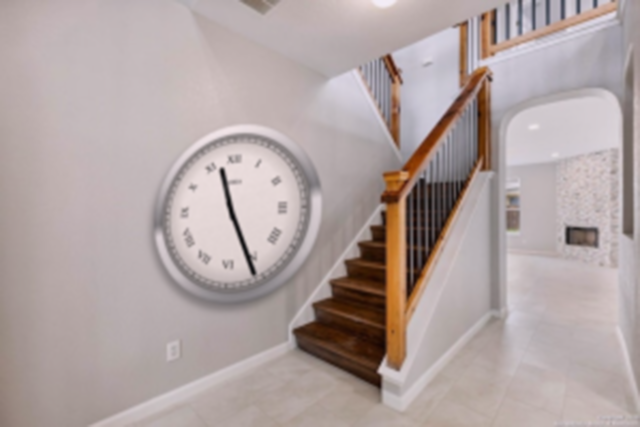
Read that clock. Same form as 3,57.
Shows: 11,26
